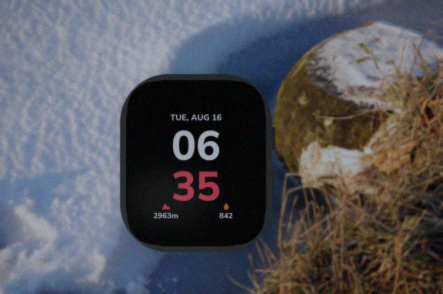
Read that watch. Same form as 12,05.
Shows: 6,35
